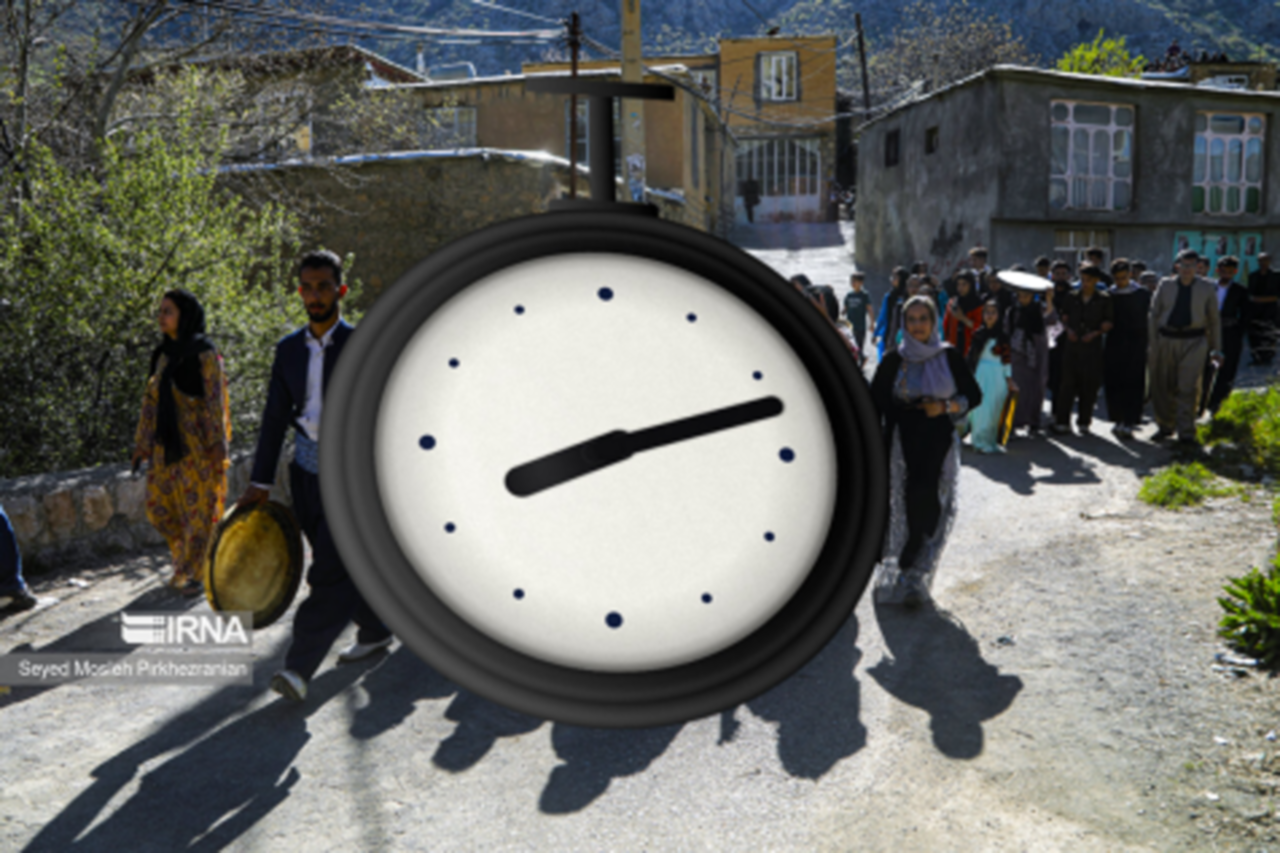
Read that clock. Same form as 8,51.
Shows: 8,12
